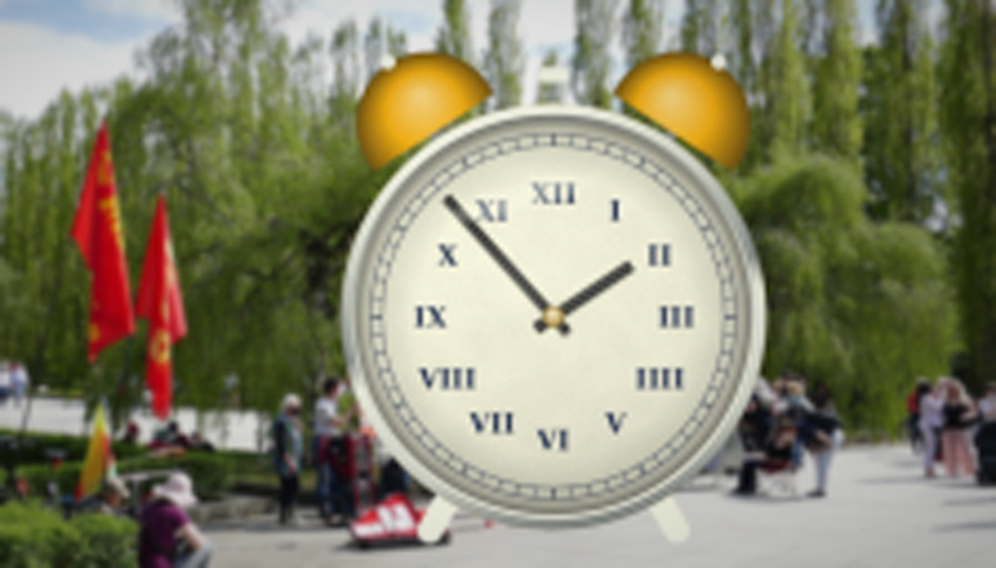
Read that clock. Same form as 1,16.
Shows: 1,53
